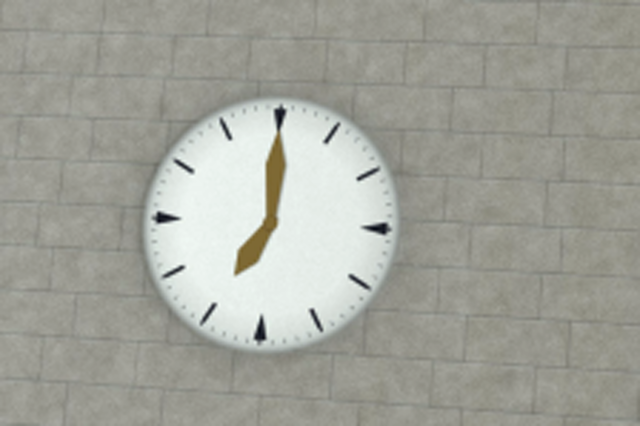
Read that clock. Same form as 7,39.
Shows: 7,00
